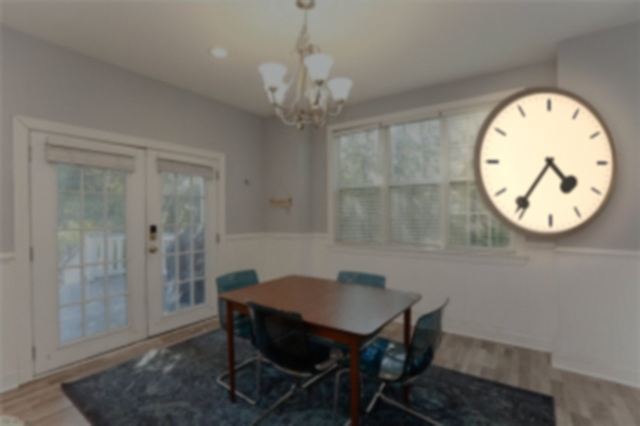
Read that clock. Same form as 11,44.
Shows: 4,36
